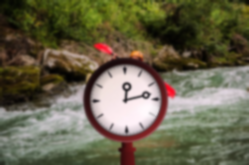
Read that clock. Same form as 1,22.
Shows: 12,13
